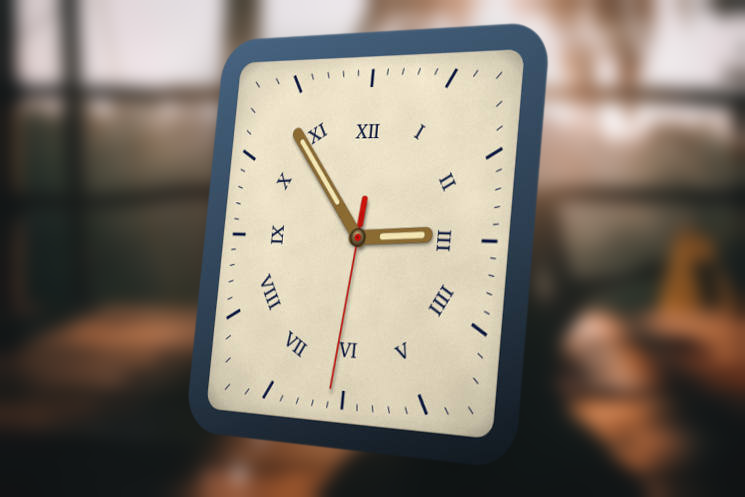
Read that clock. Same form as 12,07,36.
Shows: 2,53,31
